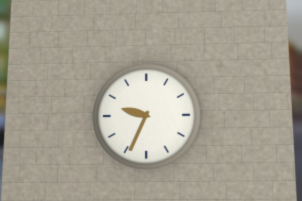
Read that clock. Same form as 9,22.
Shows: 9,34
